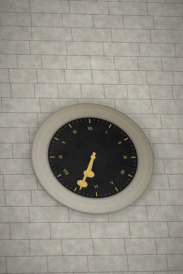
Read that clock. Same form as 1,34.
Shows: 6,34
